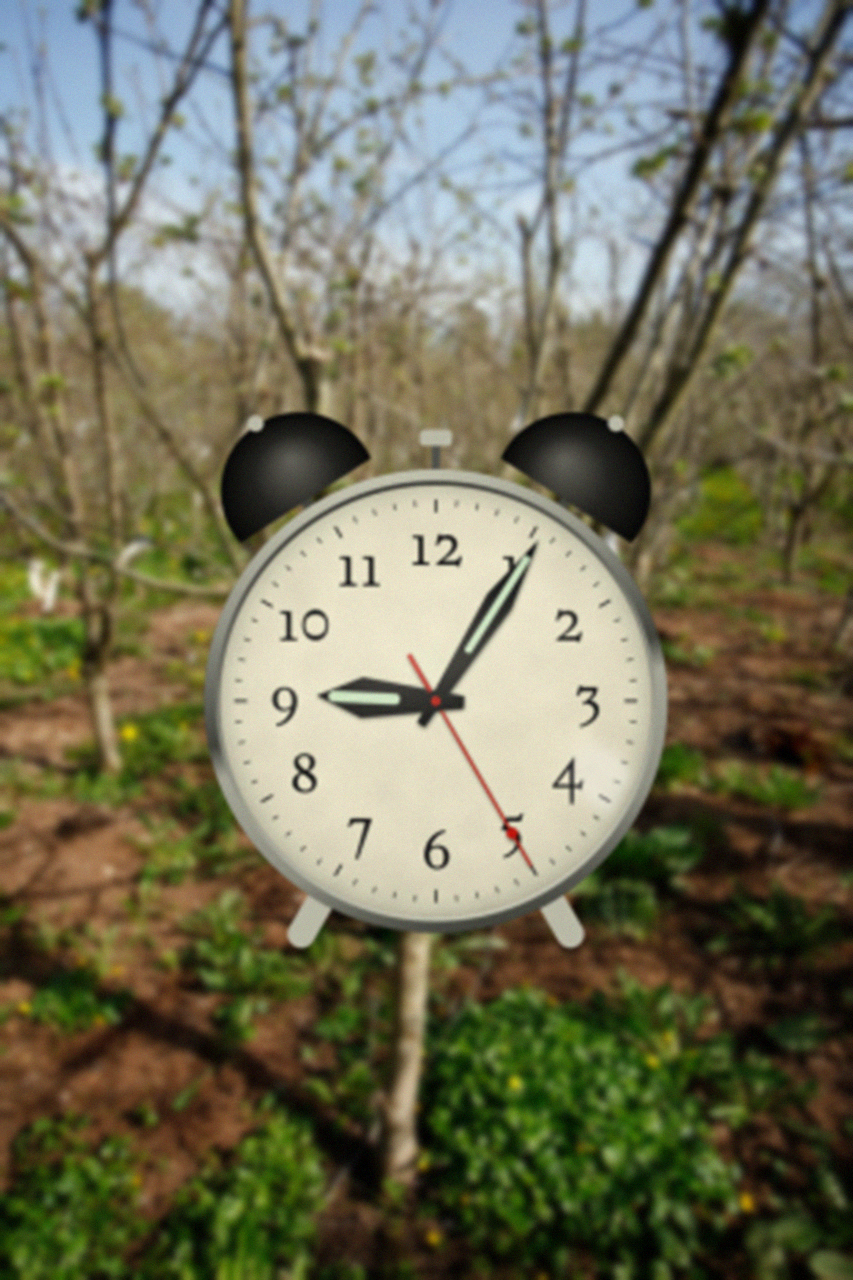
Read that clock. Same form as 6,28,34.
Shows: 9,05,25
